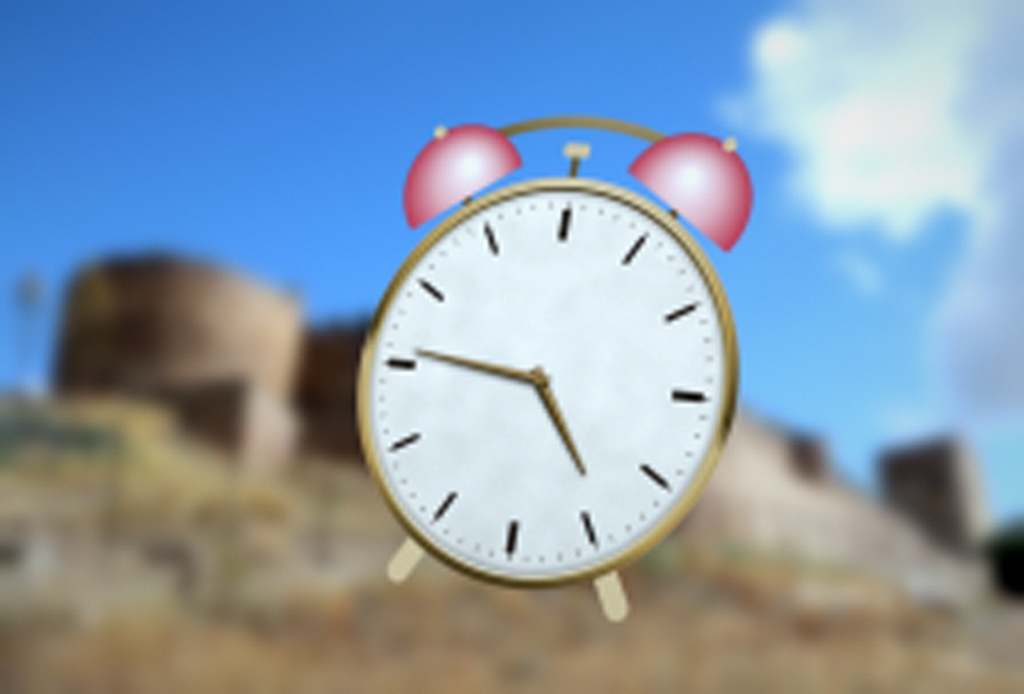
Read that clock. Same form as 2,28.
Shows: 4,46
